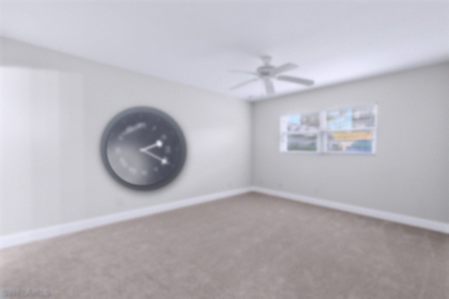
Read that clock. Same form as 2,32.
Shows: 2,20
